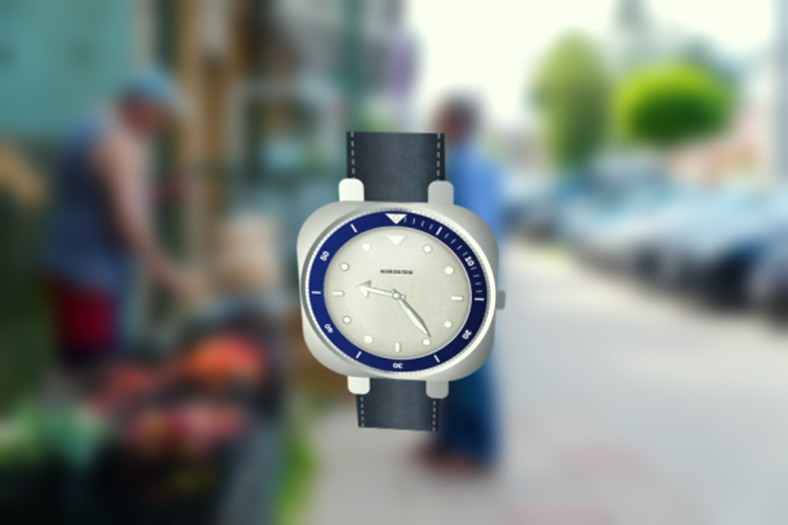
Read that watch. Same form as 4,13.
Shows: 9,24
